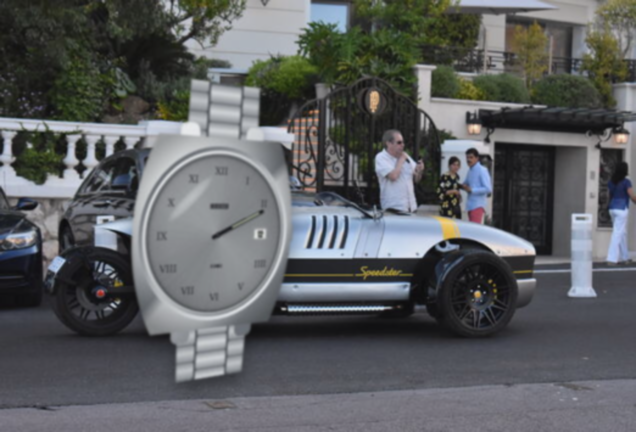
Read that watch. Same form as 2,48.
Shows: 2,11
